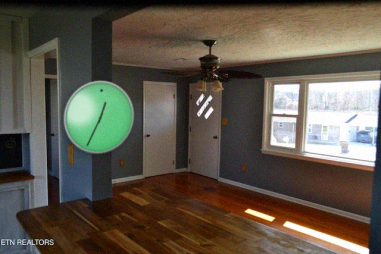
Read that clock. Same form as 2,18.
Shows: 12,34
